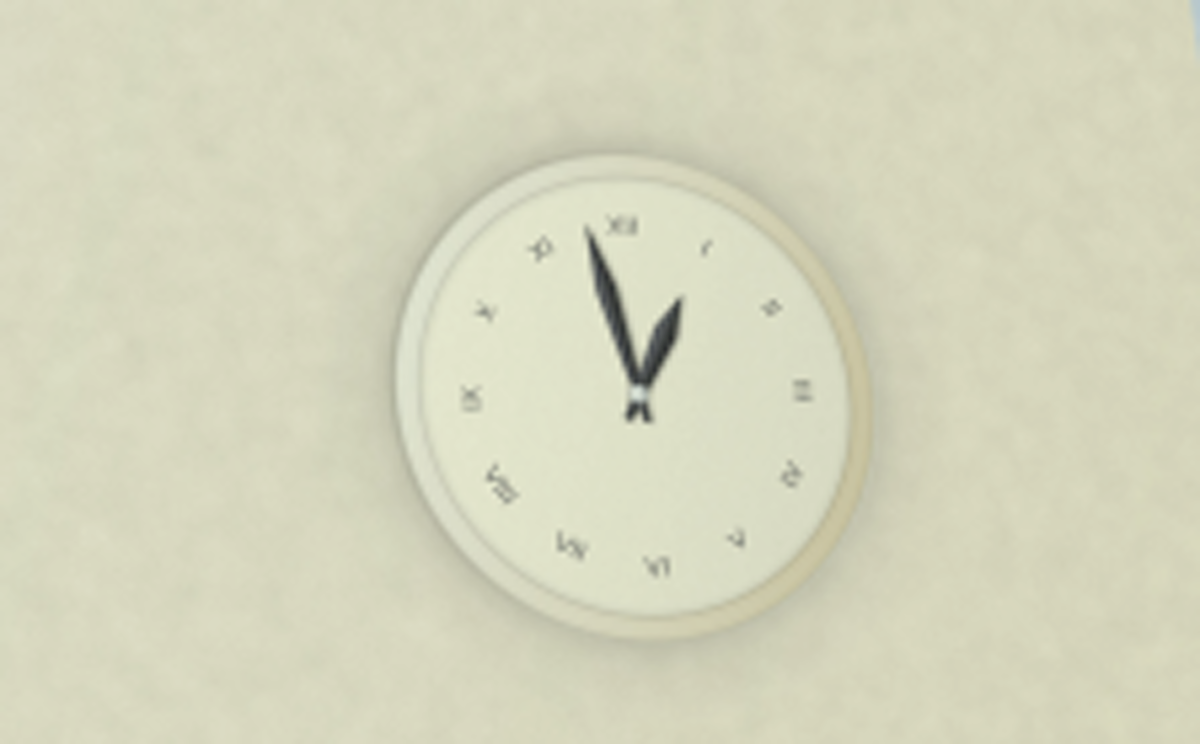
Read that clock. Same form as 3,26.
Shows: 12,58
